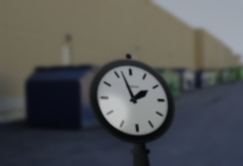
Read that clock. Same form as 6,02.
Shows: 1,57
